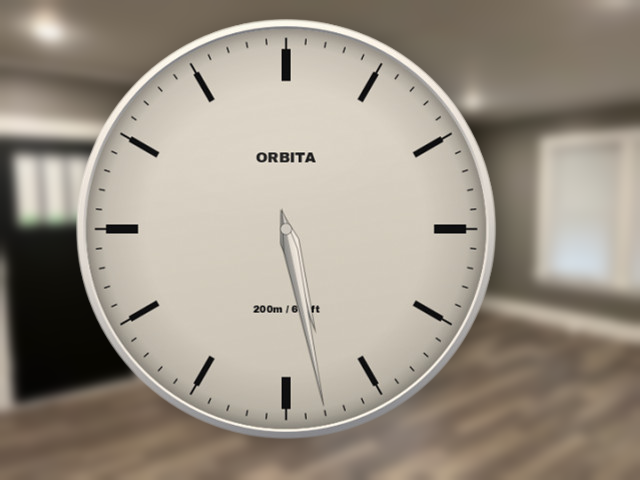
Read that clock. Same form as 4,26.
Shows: 5,28
